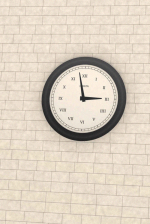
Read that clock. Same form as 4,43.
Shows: 2,58
